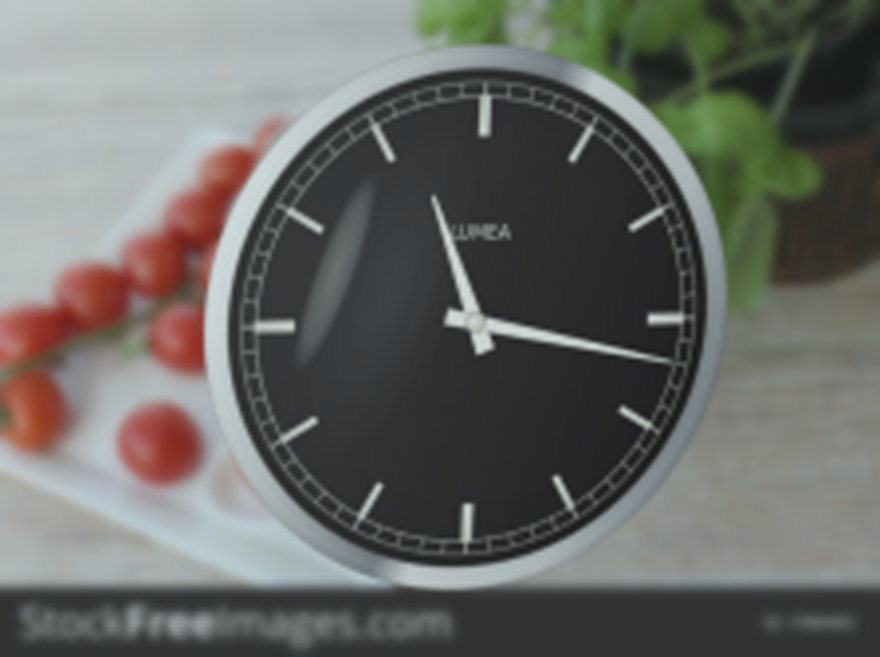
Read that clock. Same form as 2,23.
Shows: 11,17
